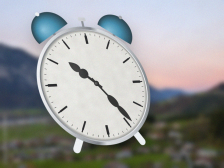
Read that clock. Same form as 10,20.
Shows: 10,24
